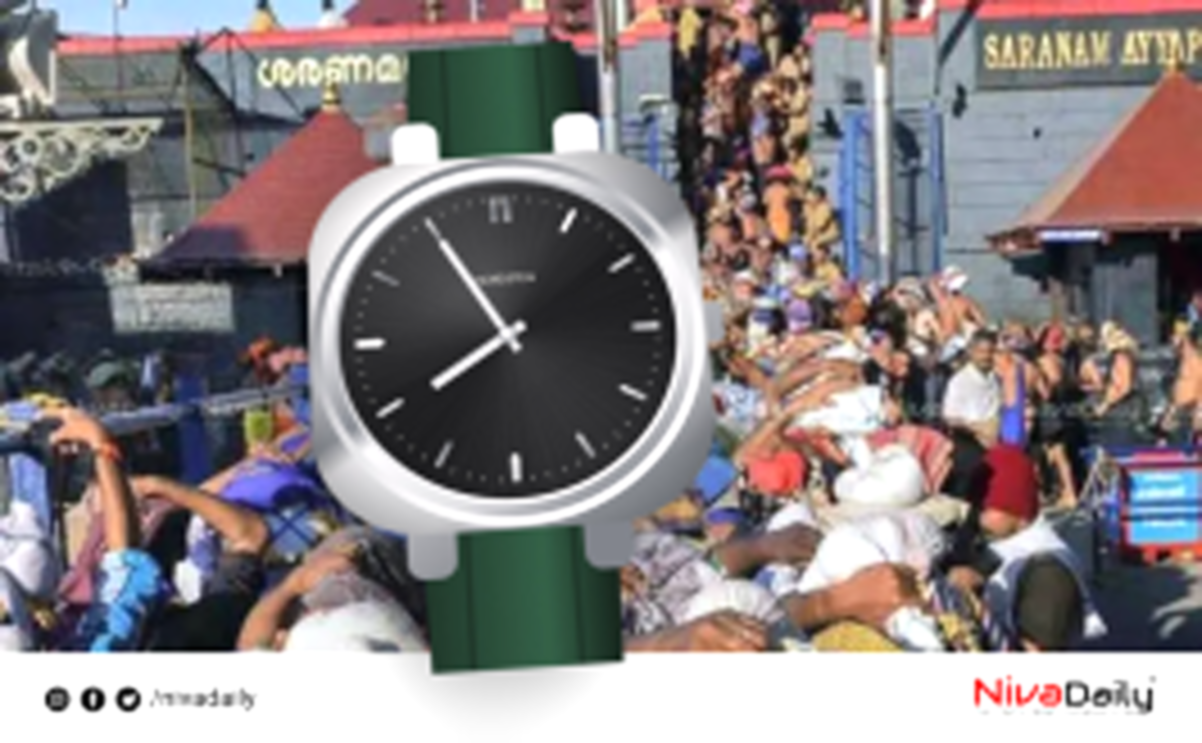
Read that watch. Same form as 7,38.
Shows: 7,55
